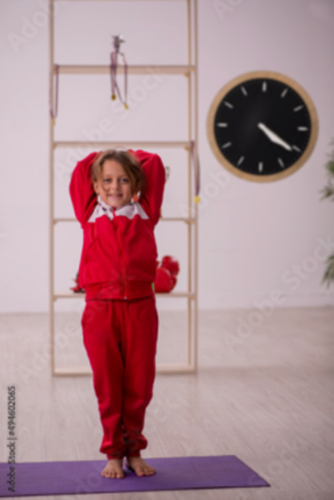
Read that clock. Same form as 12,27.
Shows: 4,21
